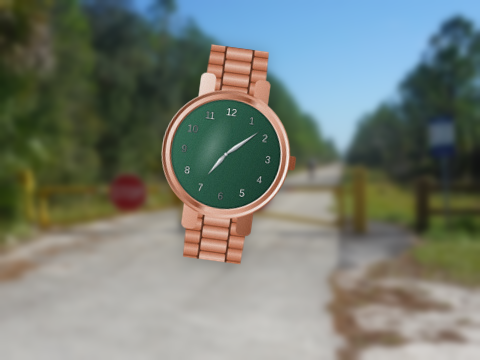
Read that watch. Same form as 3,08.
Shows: 7,08
